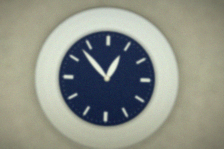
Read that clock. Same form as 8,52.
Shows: 12,53
